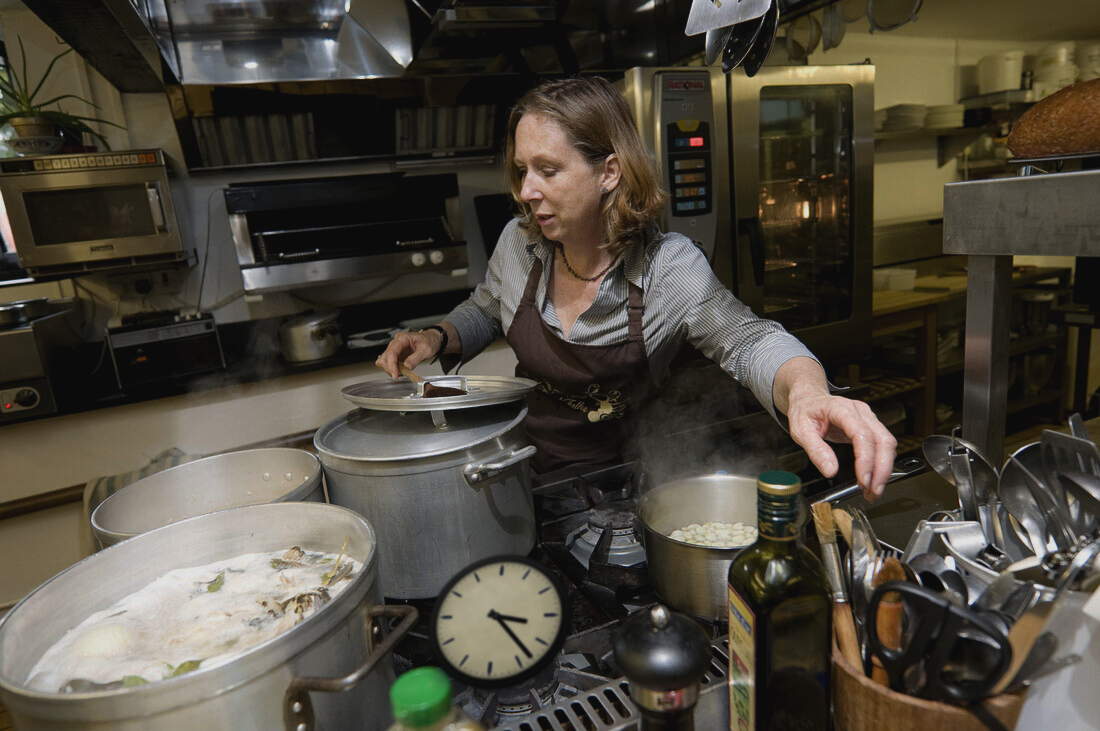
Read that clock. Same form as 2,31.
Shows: 3,23
